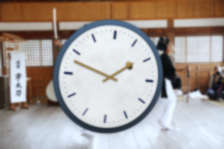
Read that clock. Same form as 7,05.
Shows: 1,48
